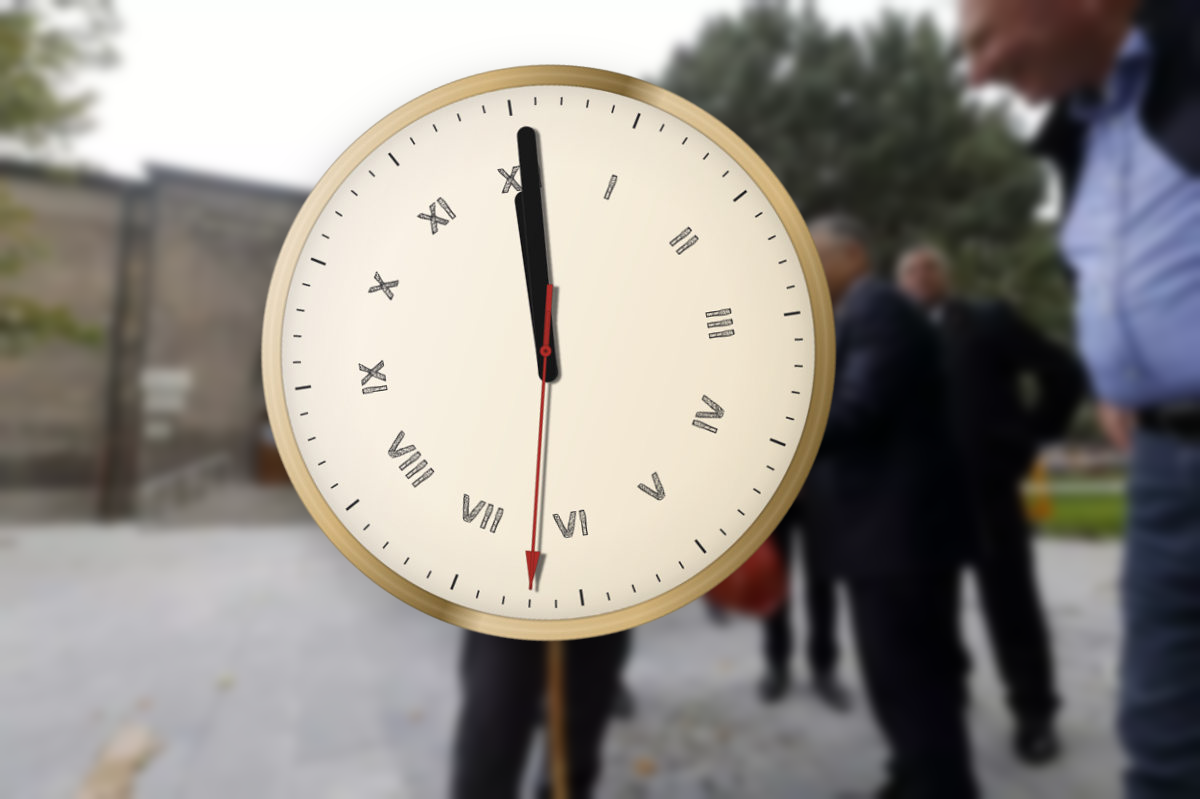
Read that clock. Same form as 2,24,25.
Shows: 12,00,32
